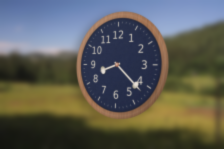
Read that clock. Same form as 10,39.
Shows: 8,22
